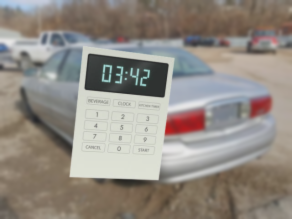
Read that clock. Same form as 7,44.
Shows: 3,42
